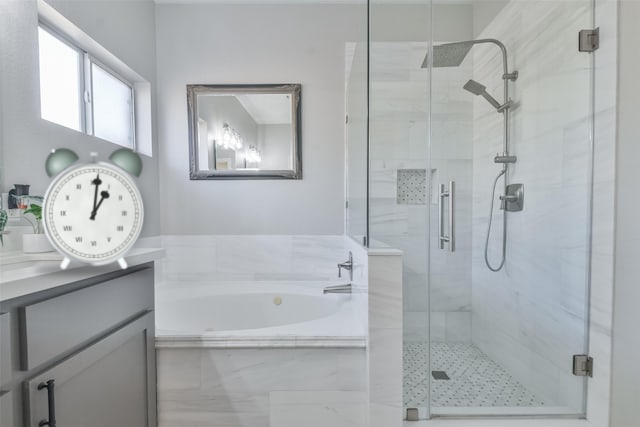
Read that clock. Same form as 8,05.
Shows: 1,01
